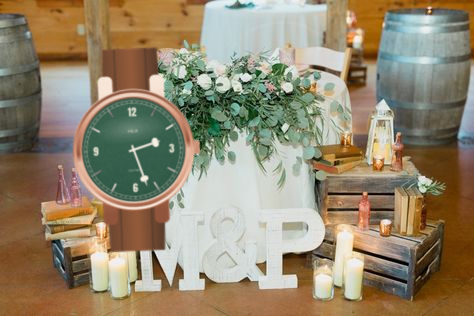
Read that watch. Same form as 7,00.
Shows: 2,27
